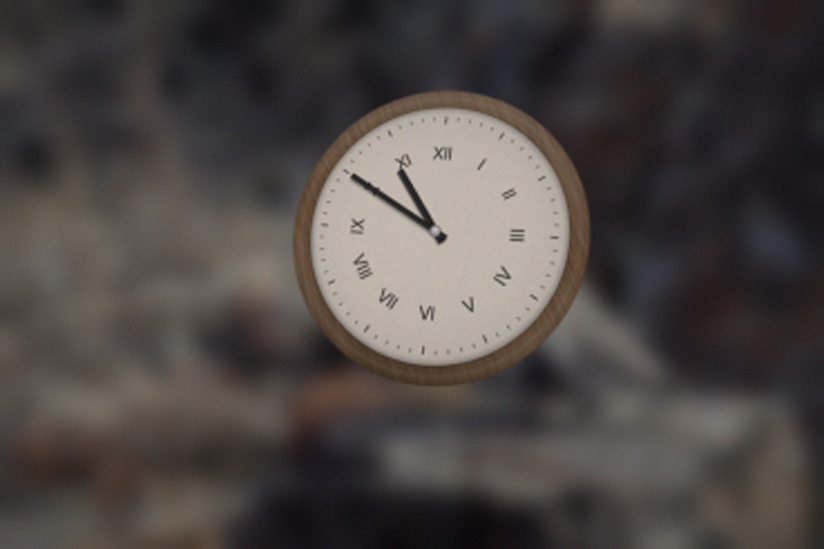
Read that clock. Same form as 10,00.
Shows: 10,50
